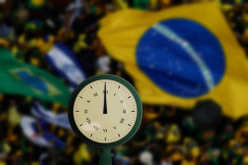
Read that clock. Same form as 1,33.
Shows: 12,00
